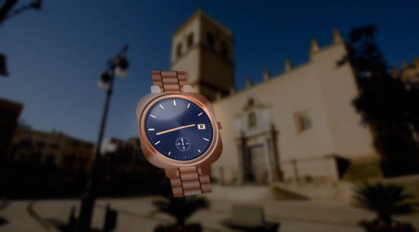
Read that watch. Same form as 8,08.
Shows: 2,43
